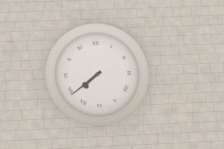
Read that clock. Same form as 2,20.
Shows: 7,39
